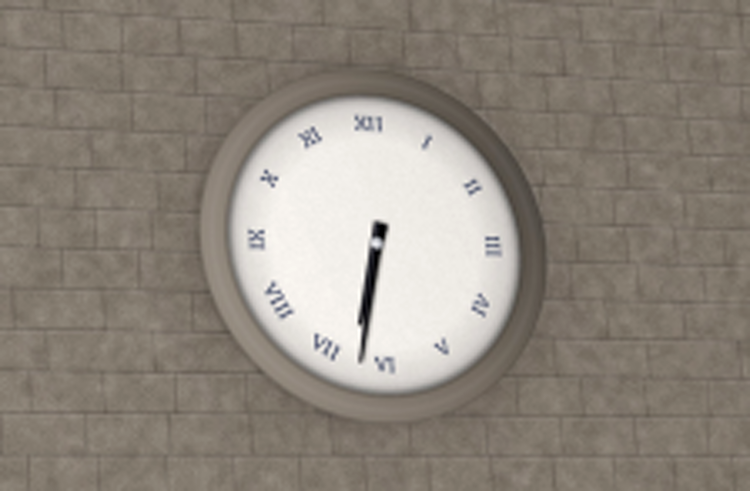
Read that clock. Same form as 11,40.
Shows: 6,32
